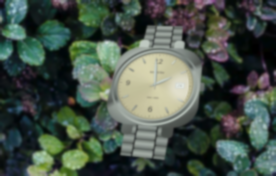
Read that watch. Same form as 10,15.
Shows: 1,59
